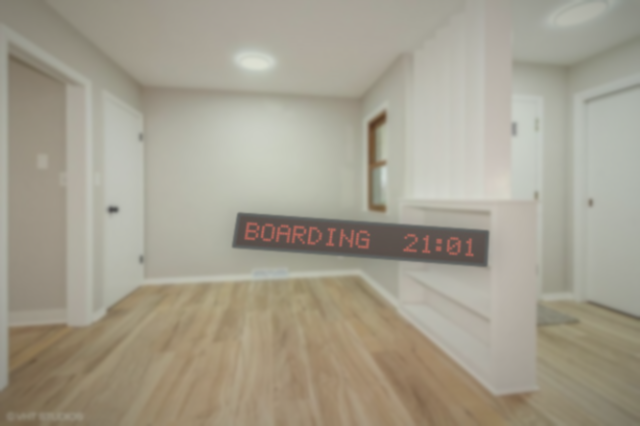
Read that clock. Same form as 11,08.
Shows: 21,01
